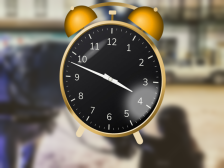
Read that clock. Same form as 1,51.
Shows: 3,48
